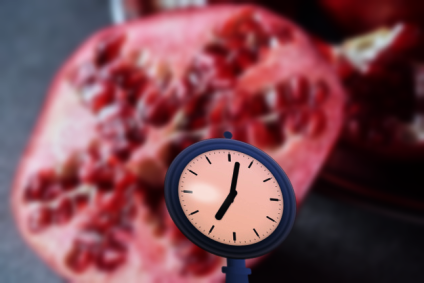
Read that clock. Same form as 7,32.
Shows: 7,02
